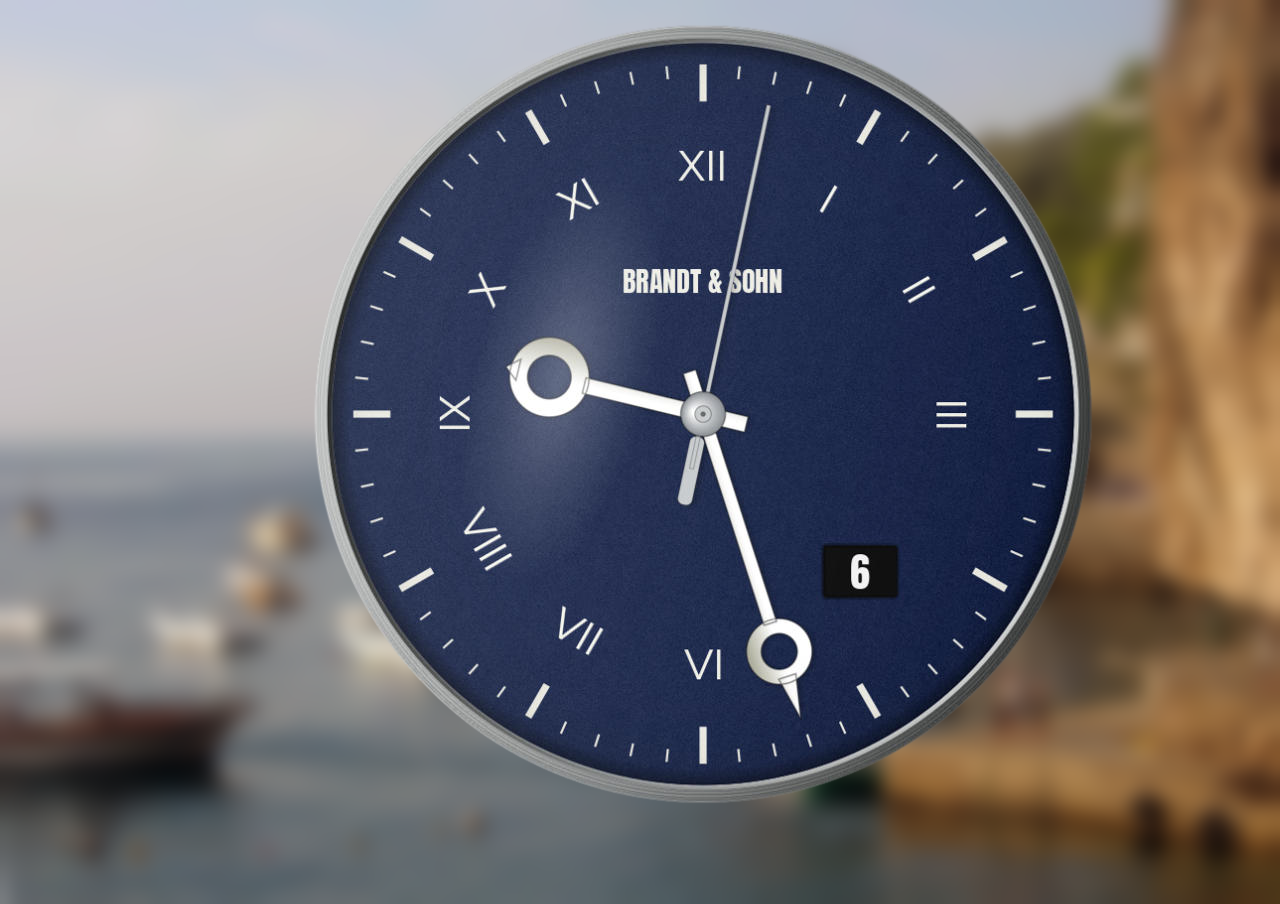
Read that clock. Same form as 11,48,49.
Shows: 9,27,02
